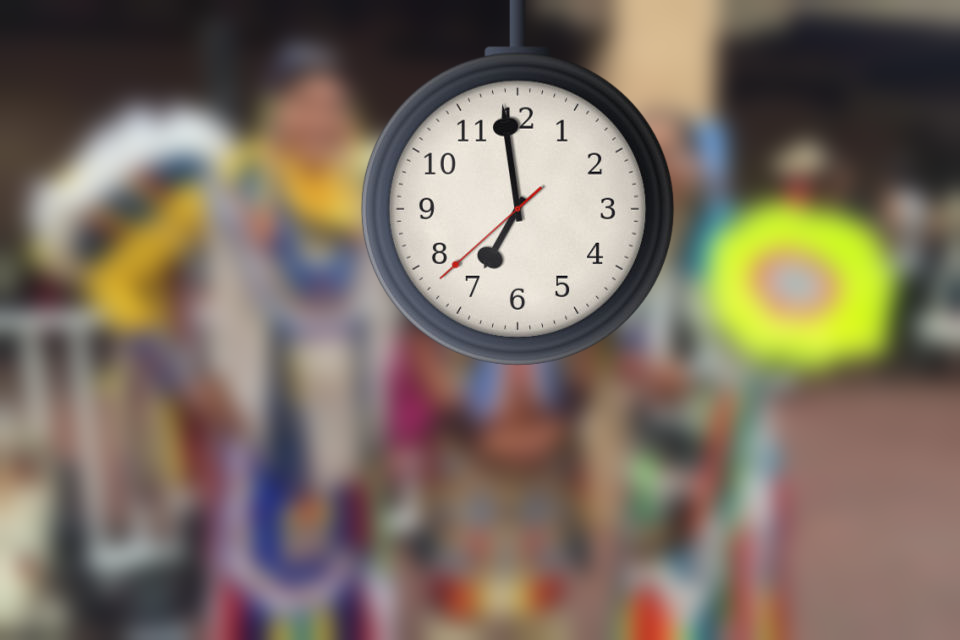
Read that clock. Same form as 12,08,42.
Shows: 6,58,38
